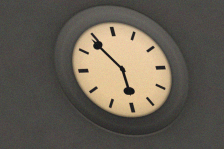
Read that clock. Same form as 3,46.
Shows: 5,54
